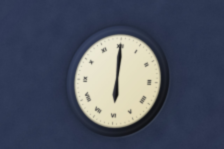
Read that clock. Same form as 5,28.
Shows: 6,00
